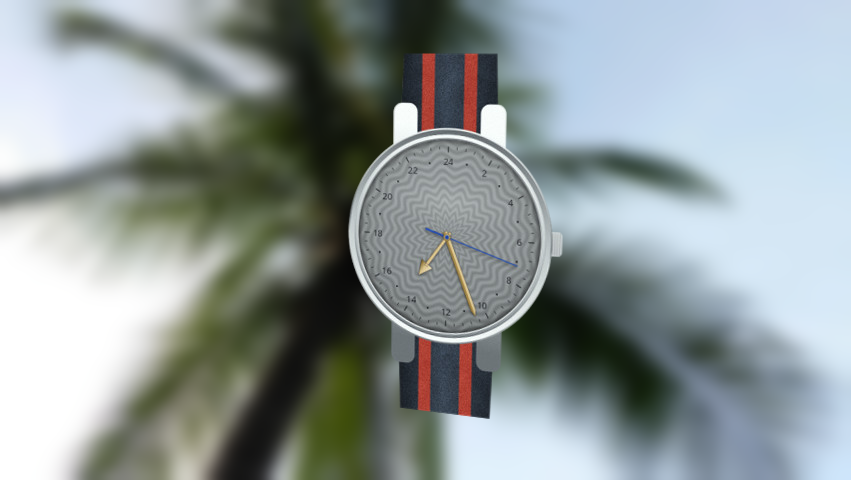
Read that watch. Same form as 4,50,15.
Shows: 14,26,18
